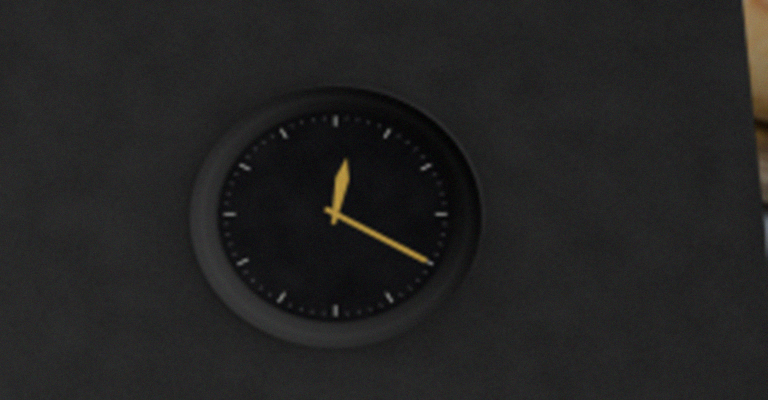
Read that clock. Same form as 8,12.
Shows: 12,20
